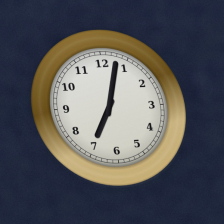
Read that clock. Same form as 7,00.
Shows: 7,03
